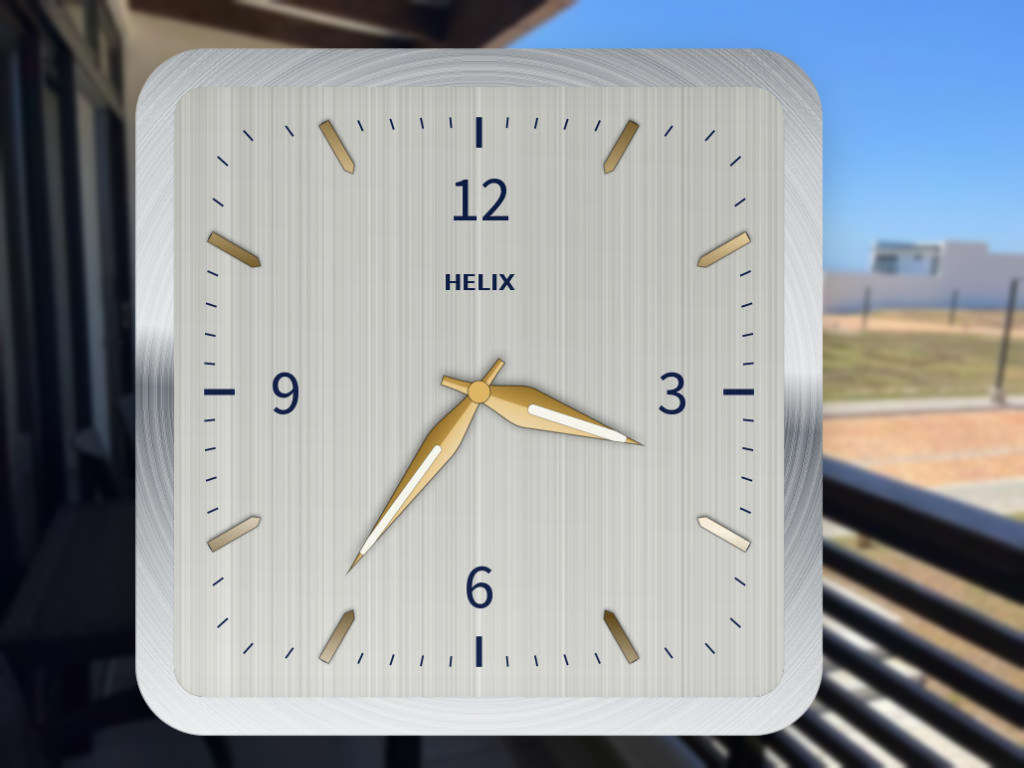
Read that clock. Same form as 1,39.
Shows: 3,36
